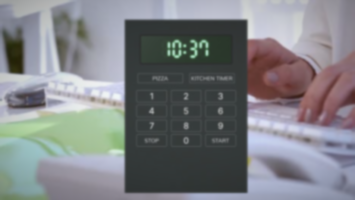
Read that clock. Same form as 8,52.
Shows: 10,37
